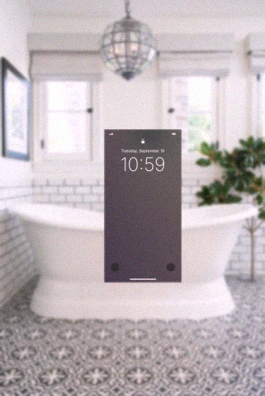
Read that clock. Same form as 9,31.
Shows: 10,59
